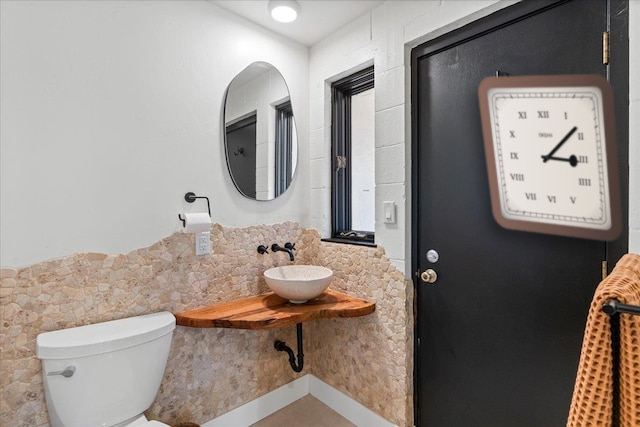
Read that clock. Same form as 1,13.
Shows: 3,08
